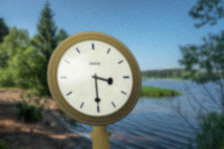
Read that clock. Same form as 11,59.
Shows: 3,30
